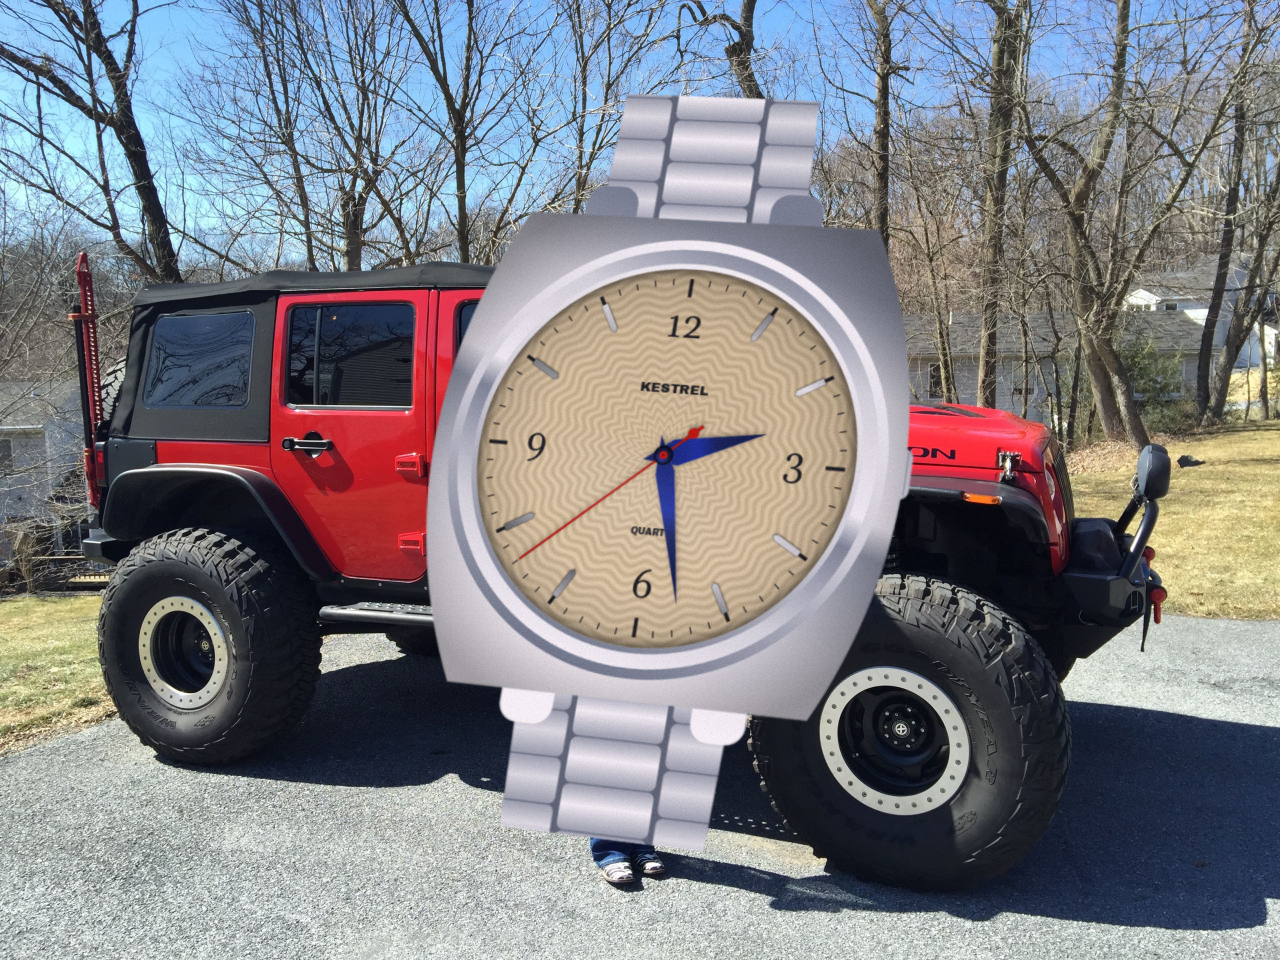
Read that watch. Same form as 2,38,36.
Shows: 2,27,38
